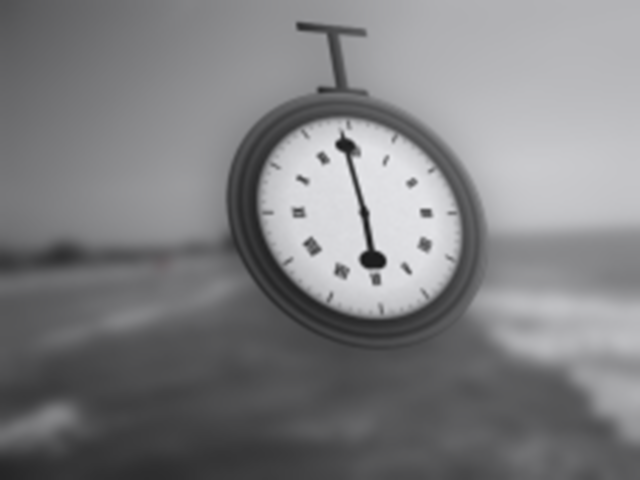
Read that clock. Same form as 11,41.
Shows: 5,59
